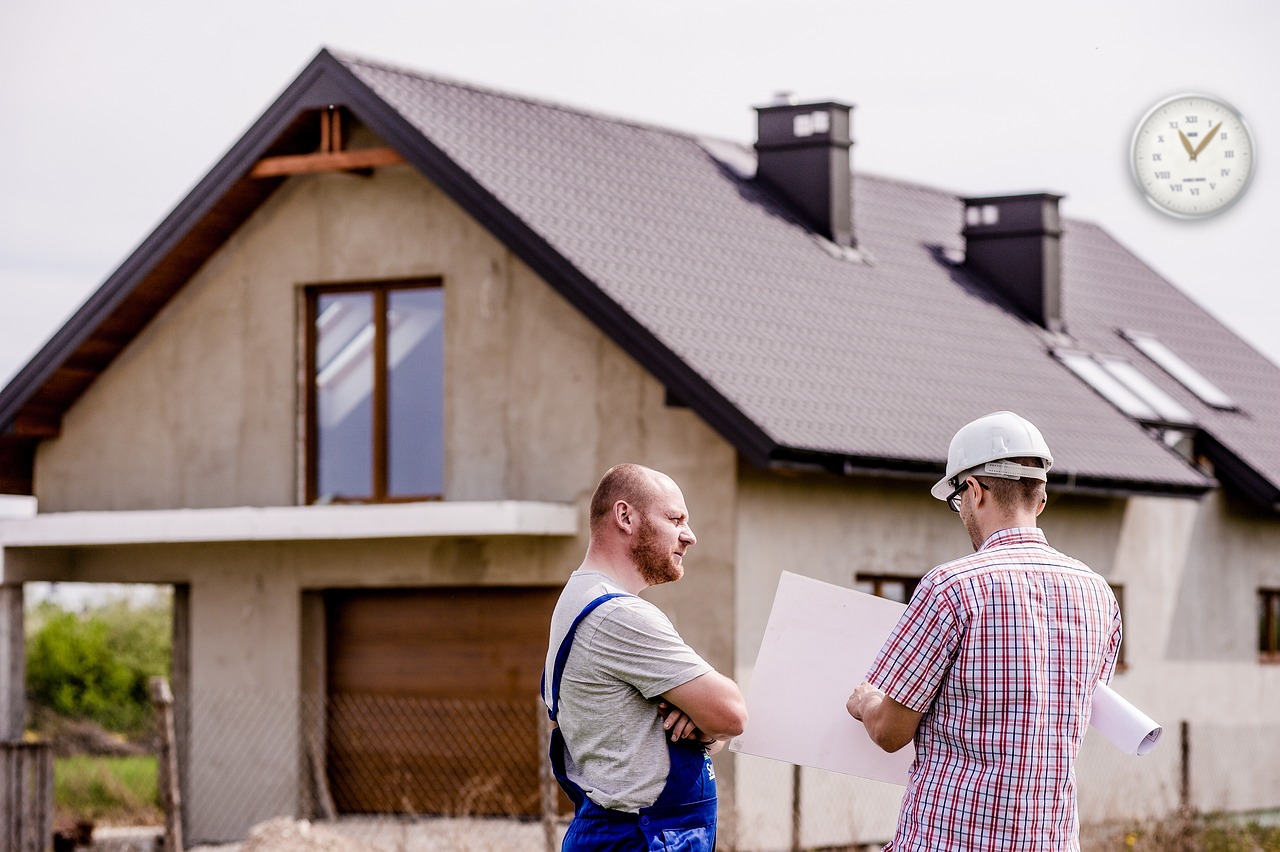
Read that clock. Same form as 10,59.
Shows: 11,07
